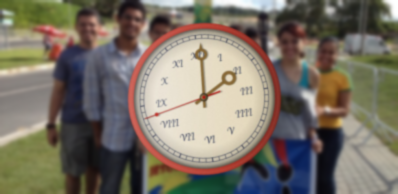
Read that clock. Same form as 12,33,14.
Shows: 2,00,43
